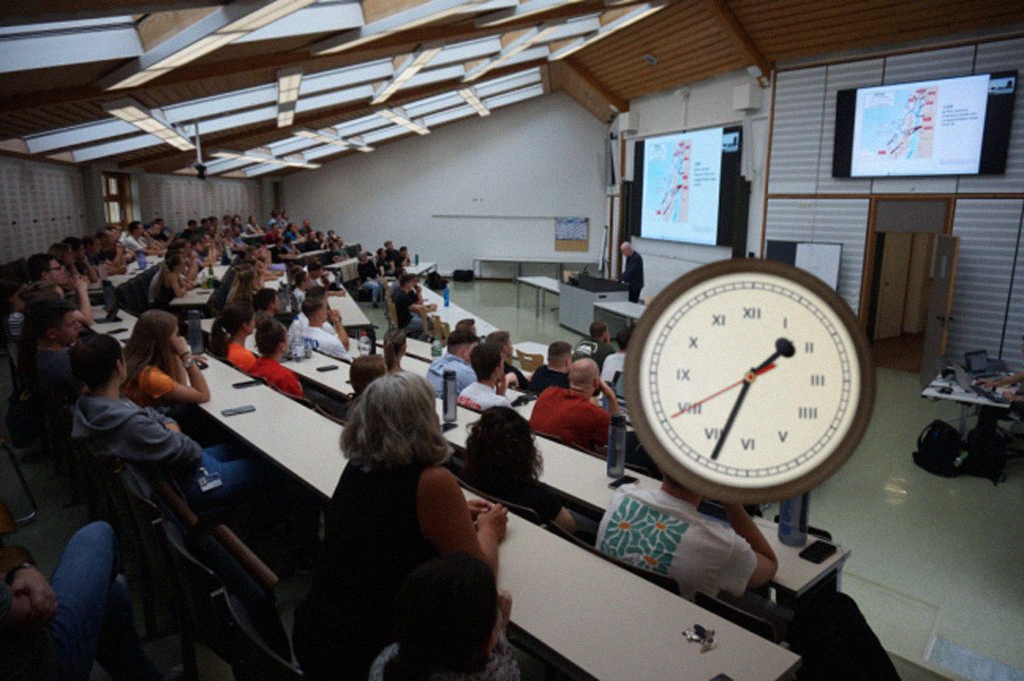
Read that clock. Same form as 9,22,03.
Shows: 1,33,40
